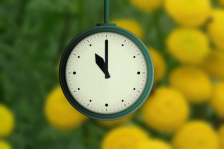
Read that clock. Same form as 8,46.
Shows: 11,00
